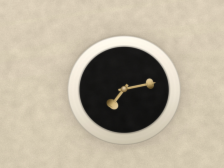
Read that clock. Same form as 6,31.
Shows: 7,13
